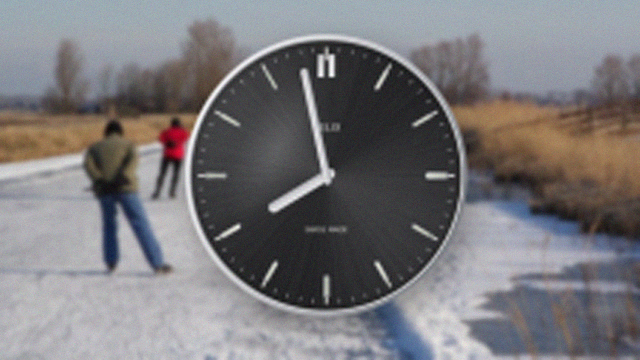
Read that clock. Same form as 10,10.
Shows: 7,58
